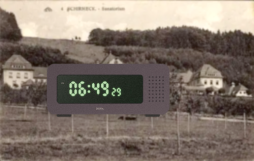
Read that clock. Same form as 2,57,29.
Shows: 6,49,29
